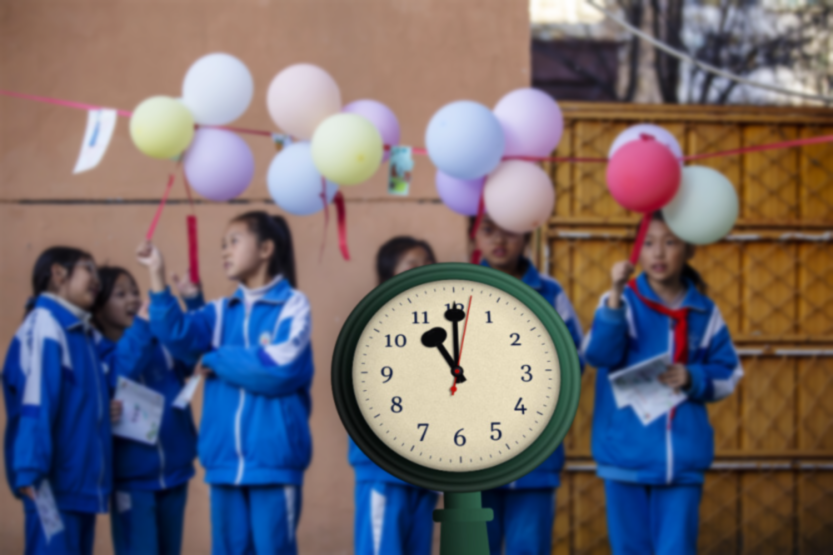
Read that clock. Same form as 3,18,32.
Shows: 11,00,02
